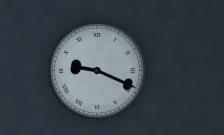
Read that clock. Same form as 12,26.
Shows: 9,19
